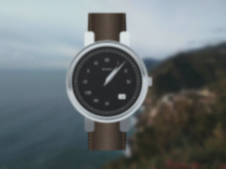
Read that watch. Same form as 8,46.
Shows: 1,07
